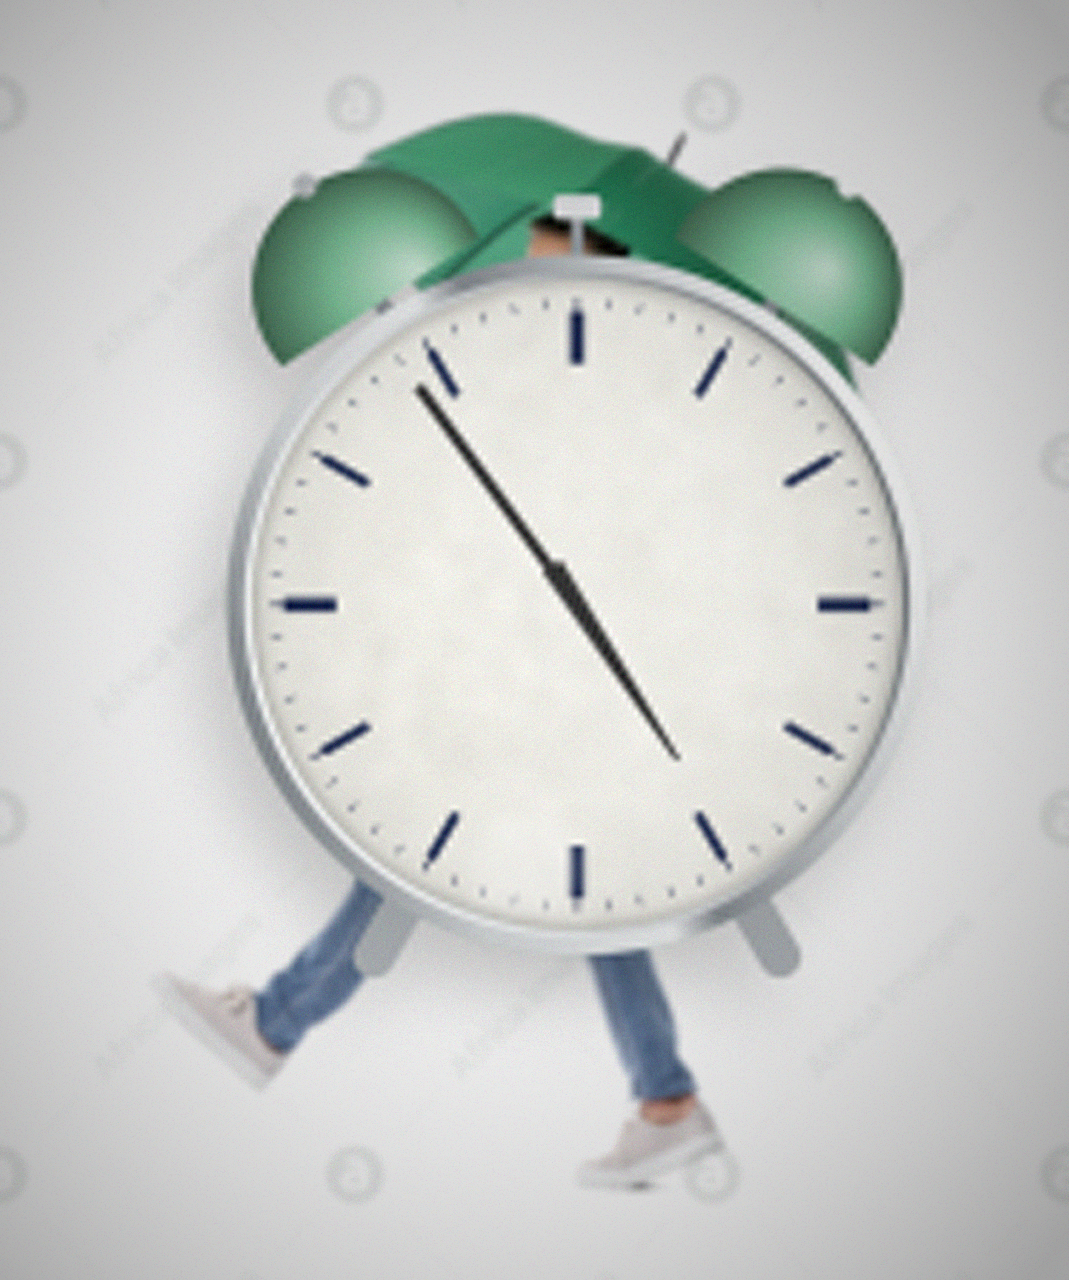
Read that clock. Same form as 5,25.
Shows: 4,54
